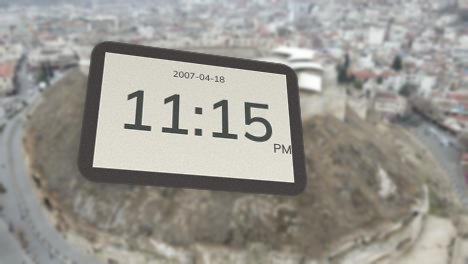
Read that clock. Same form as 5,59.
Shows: 11,15
